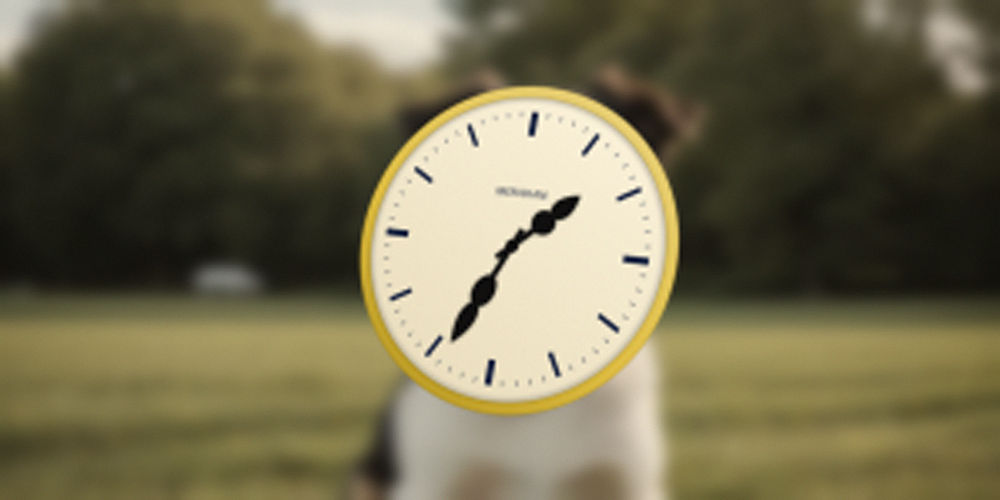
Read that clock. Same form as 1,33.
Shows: 1,34
